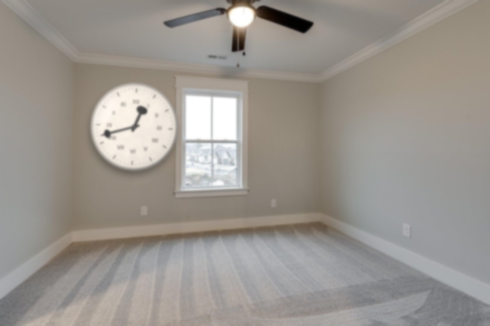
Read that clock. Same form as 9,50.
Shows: 12,42
